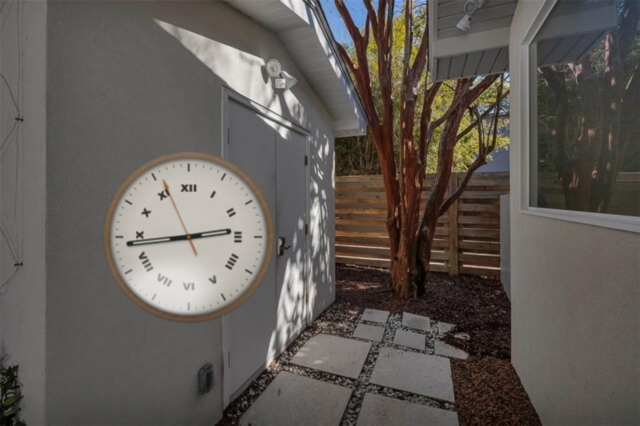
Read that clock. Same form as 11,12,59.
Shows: 2,43,56
